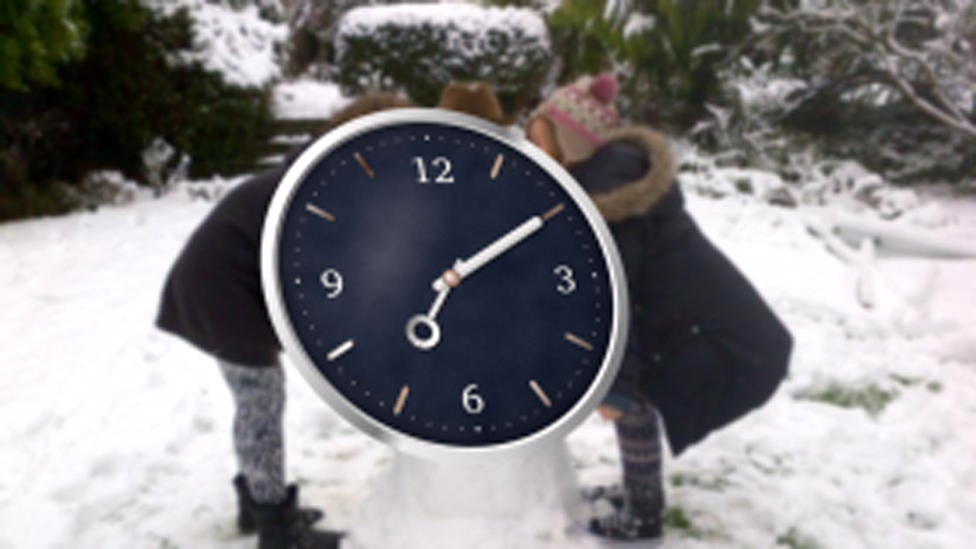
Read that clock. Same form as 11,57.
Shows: 7,10
